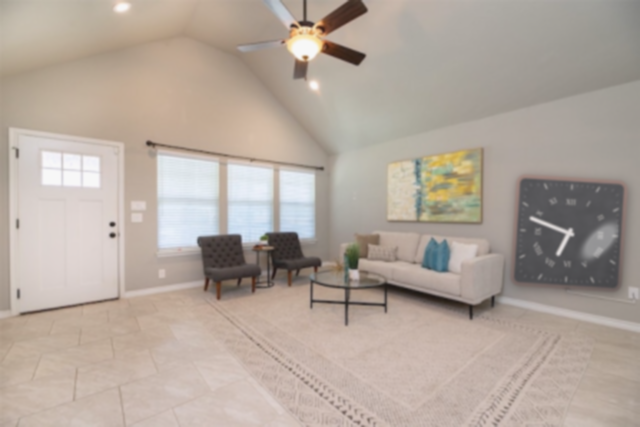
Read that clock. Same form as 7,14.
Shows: 6,48
